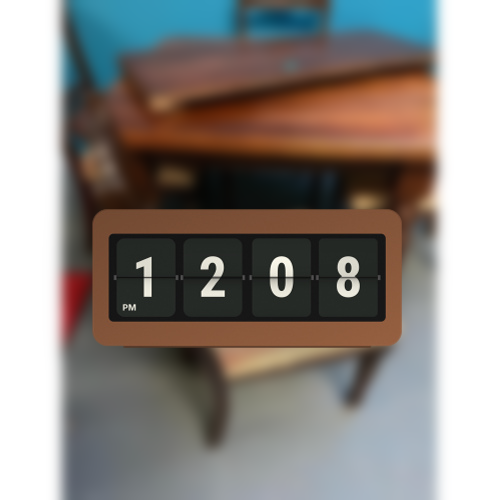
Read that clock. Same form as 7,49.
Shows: 12,08
